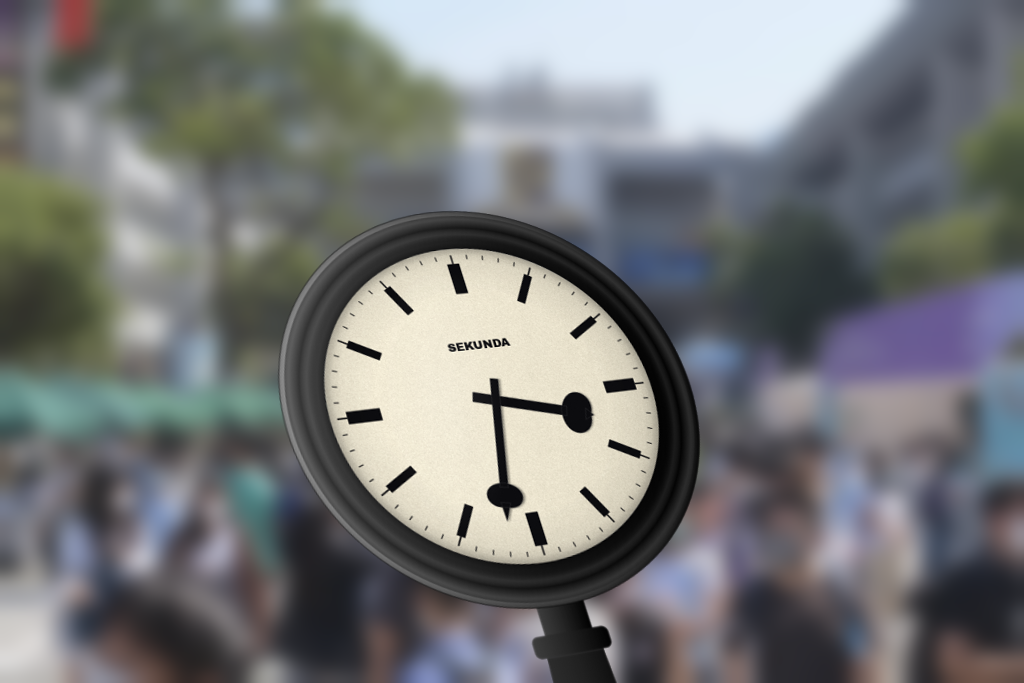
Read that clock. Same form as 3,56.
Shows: 3,32
